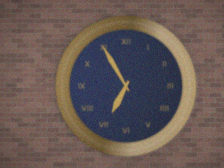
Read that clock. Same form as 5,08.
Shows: 6,55
